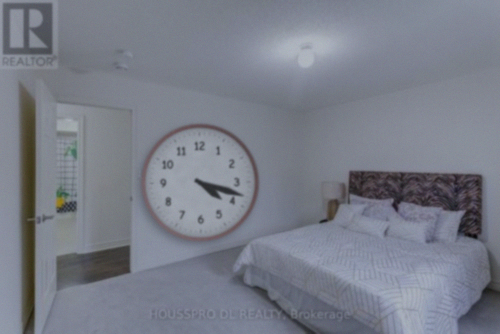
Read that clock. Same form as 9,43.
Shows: 4,18
